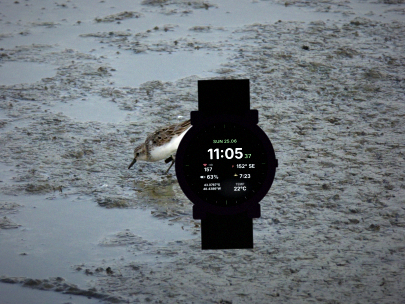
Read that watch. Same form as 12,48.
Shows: 11,05
